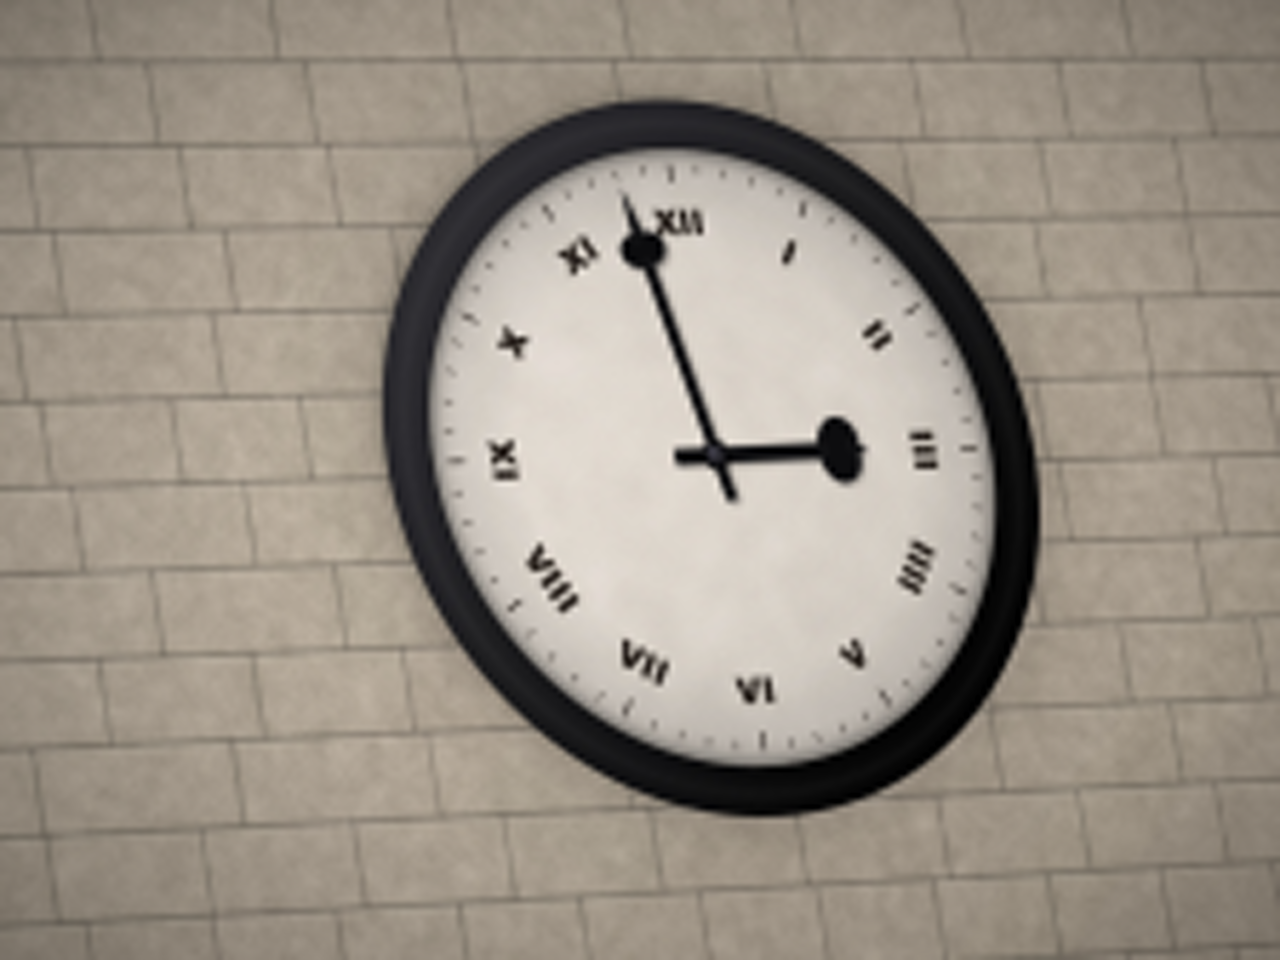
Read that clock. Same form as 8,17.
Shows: 2,58
